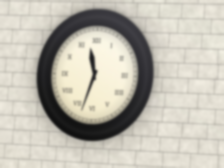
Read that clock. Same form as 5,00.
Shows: 11,33
